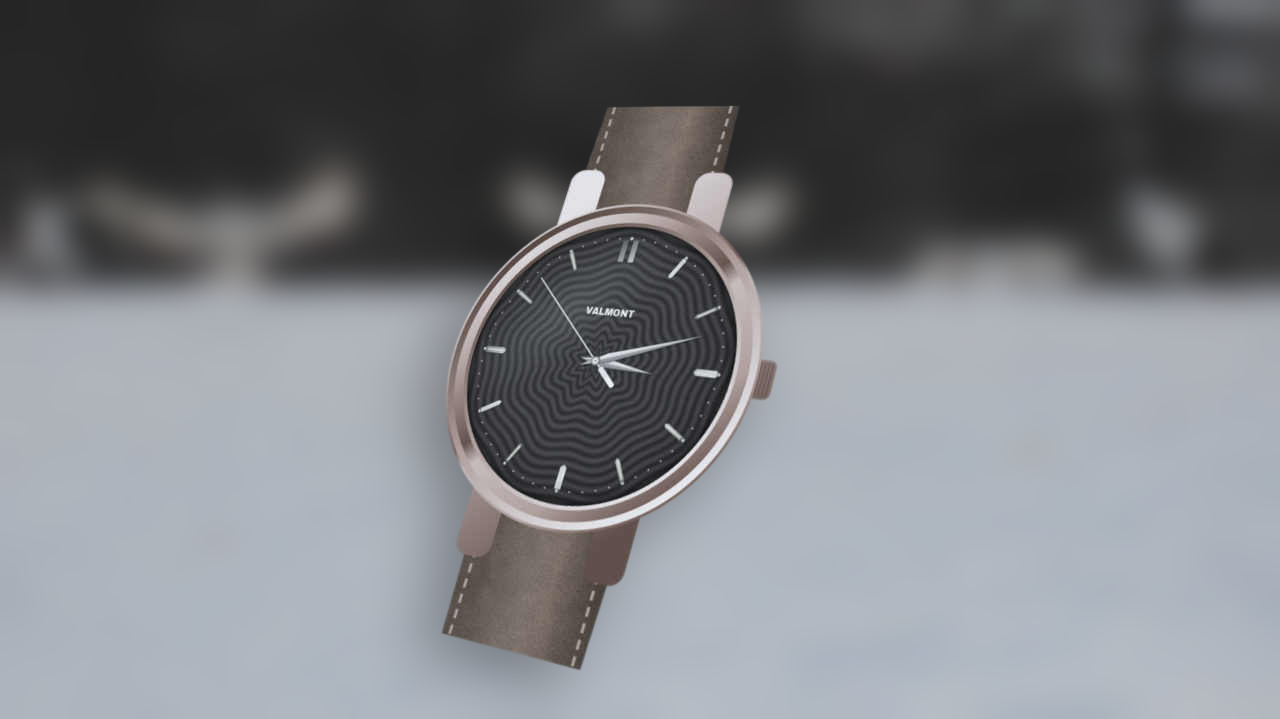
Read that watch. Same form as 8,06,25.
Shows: 3,11,52
